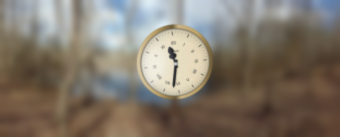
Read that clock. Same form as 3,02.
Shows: 11,32
